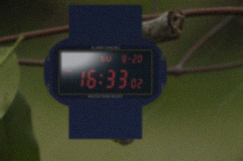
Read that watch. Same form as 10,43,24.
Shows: 16,33,02
